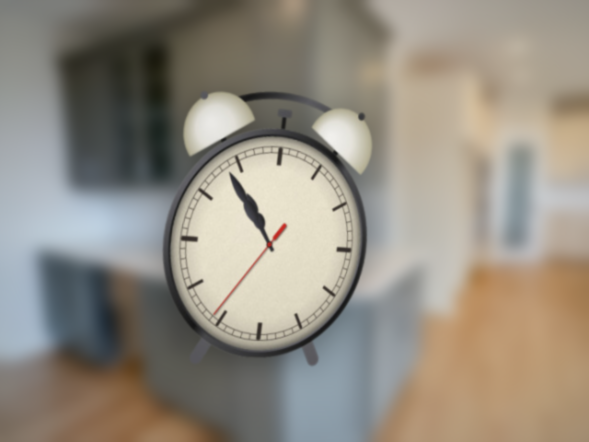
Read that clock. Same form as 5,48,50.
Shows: 10,53,36
